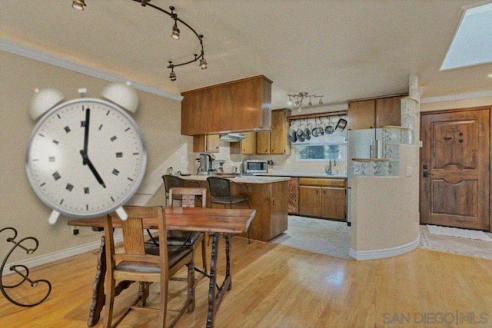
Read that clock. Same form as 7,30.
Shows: 5,01
